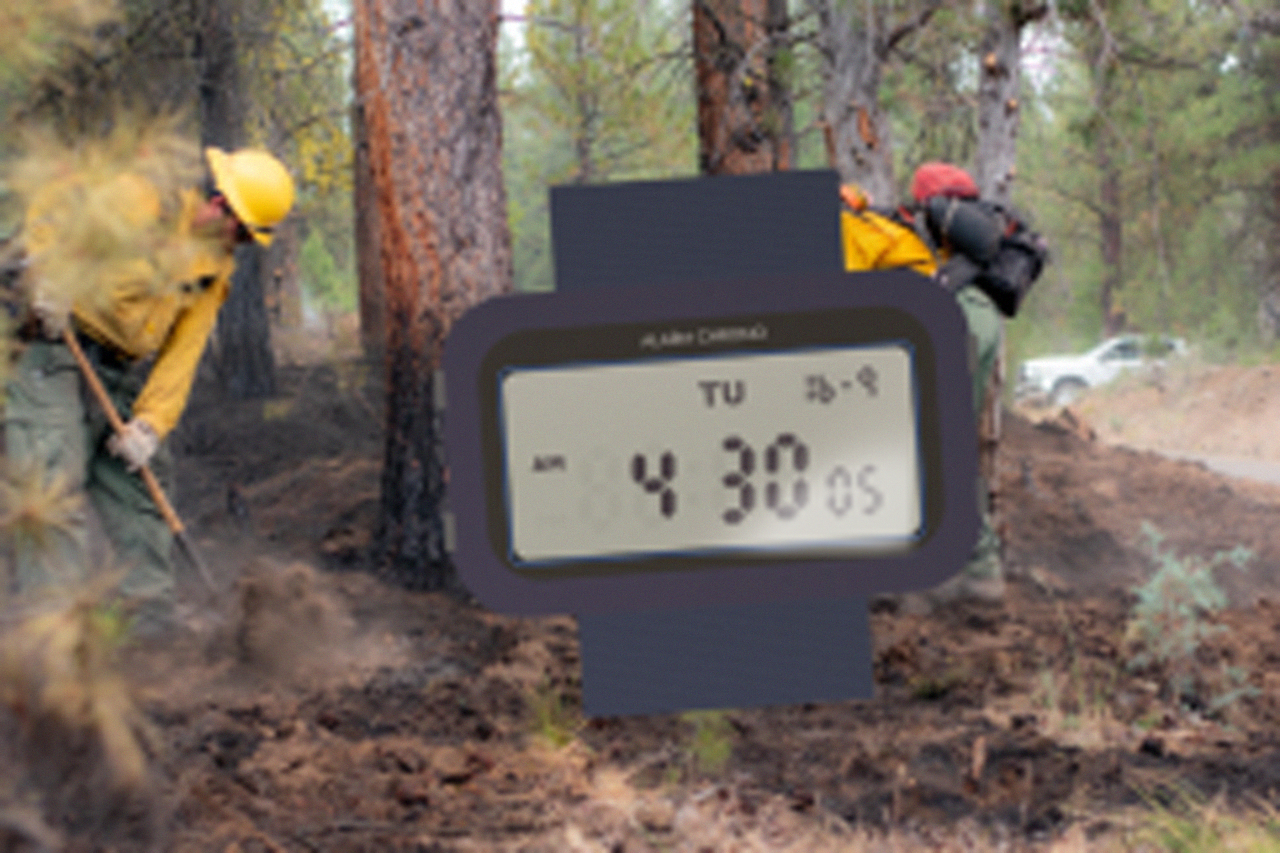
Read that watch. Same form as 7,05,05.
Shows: 4,30,05
